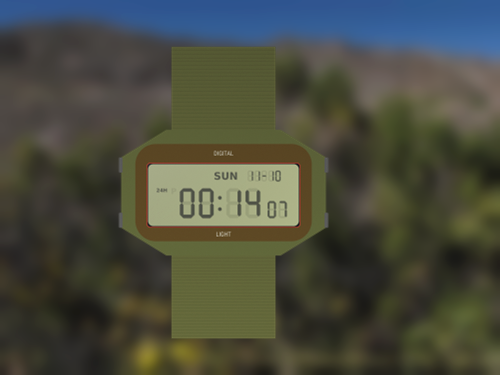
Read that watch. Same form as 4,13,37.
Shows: 0,14,07
